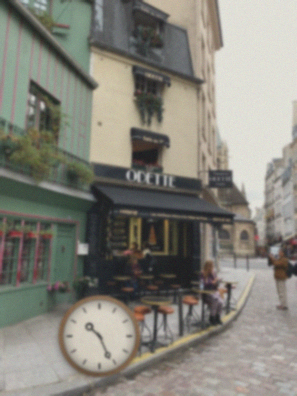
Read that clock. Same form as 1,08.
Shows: 10,26
